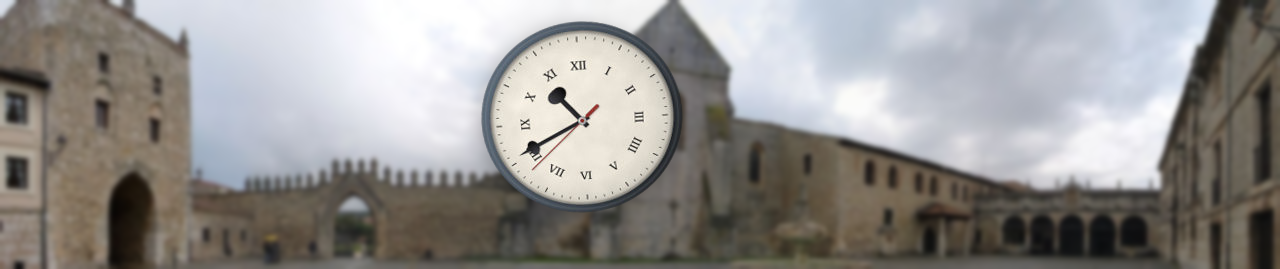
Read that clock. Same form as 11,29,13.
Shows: 10,40,38
